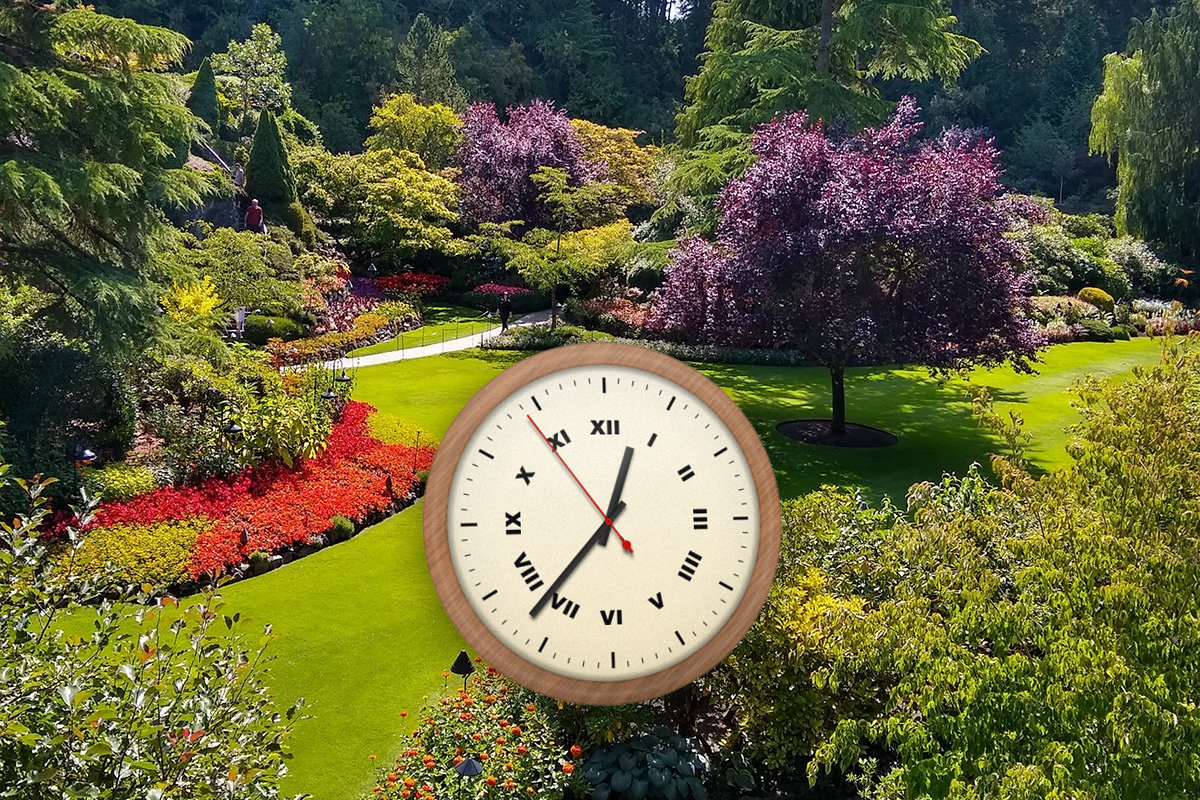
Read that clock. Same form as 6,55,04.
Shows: 12,36,54
